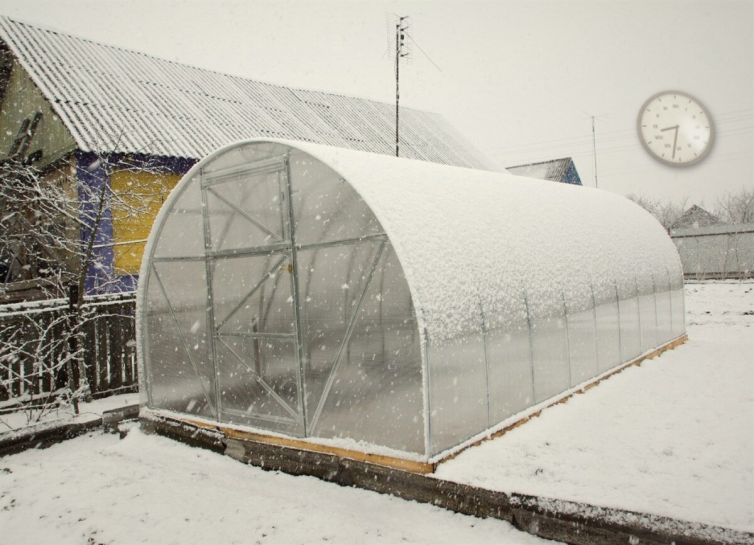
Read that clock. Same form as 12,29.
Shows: 8,32
